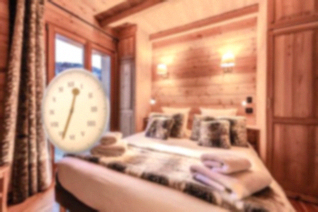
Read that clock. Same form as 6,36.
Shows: 12,34
